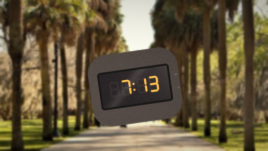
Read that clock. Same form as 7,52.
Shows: 7,13
